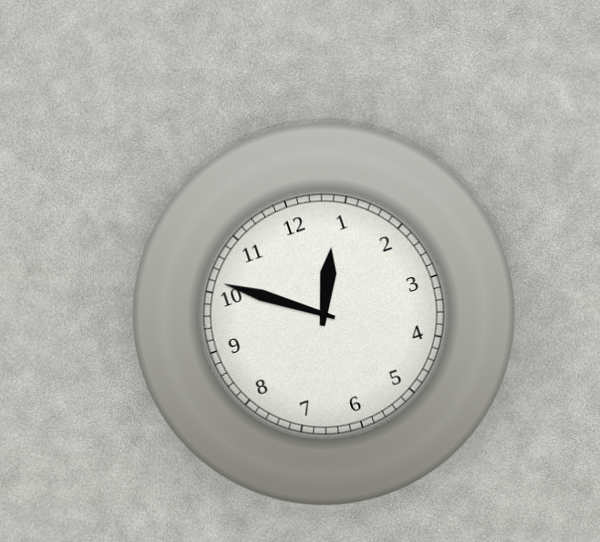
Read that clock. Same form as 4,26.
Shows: 12,51
